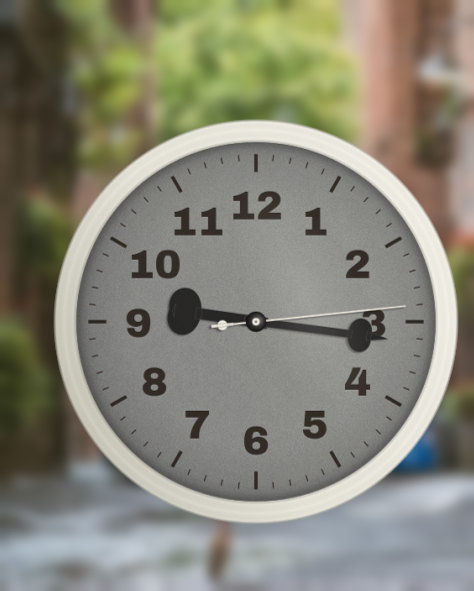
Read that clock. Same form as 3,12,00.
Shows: 9,16,14
